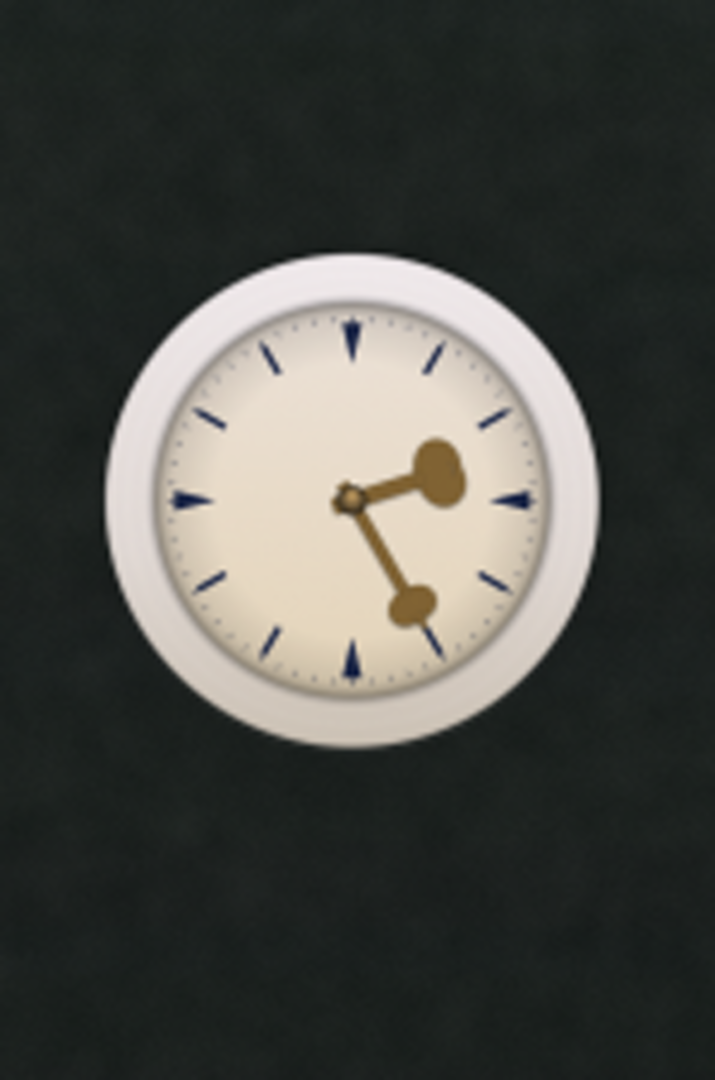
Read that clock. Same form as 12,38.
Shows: 2,25
